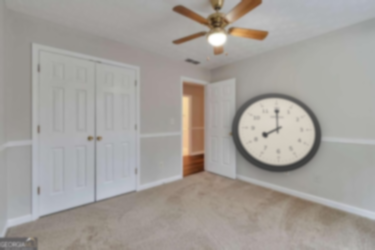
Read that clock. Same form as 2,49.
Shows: 8,00
